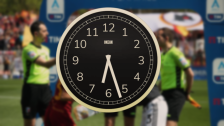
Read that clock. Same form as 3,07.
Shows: 6,27
